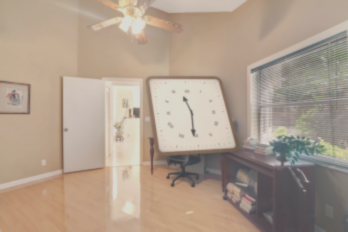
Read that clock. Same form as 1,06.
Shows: 11,31
